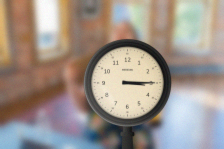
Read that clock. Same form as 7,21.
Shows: 3,15
